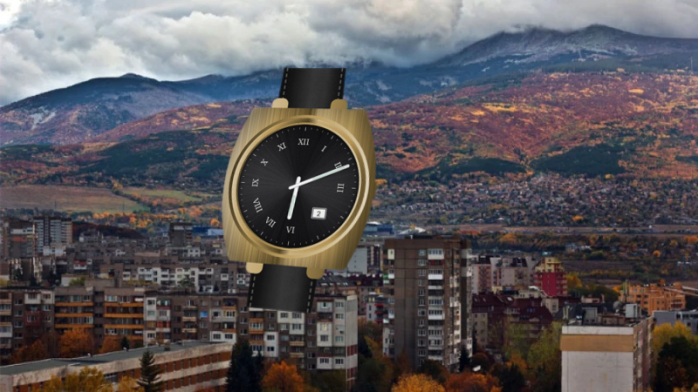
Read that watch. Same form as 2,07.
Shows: 6,11
